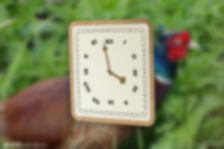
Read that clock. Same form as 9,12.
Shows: 3,58
